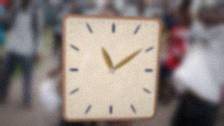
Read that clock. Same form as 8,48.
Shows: 11,09
